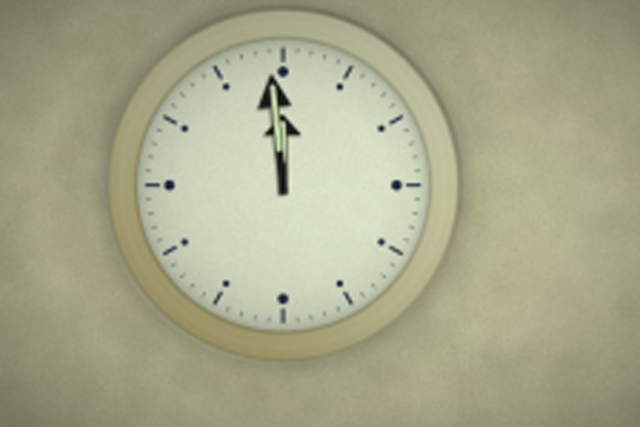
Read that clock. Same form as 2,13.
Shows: 11,59
